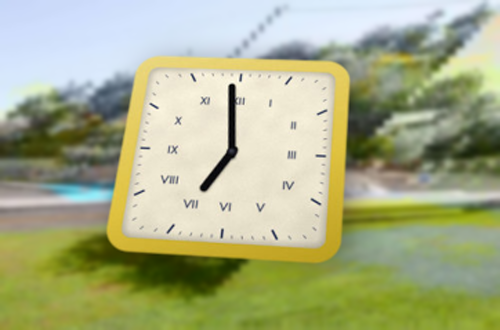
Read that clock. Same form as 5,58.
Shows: 6,59
